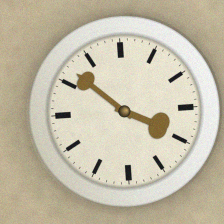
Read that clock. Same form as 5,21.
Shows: 3,52
